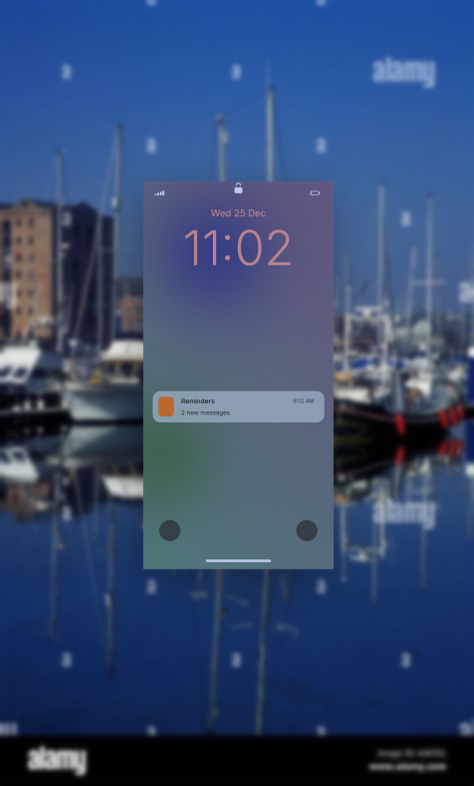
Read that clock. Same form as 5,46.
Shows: 11,02
